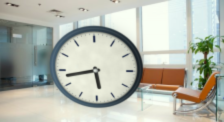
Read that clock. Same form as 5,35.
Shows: 5,43
